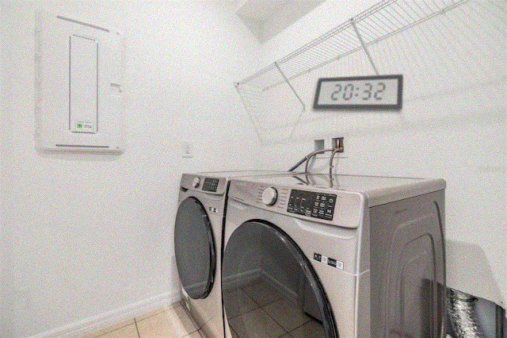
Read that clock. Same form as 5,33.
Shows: 20,32
